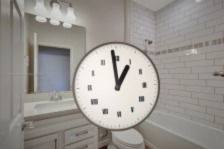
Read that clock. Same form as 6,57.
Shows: 12,59
